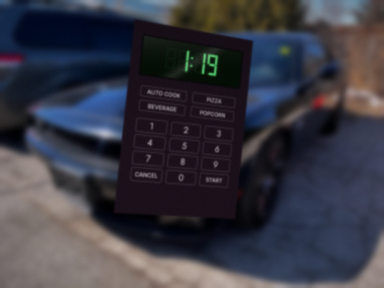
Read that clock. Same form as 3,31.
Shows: 1,19
